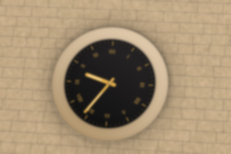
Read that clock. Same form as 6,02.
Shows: 9,36
